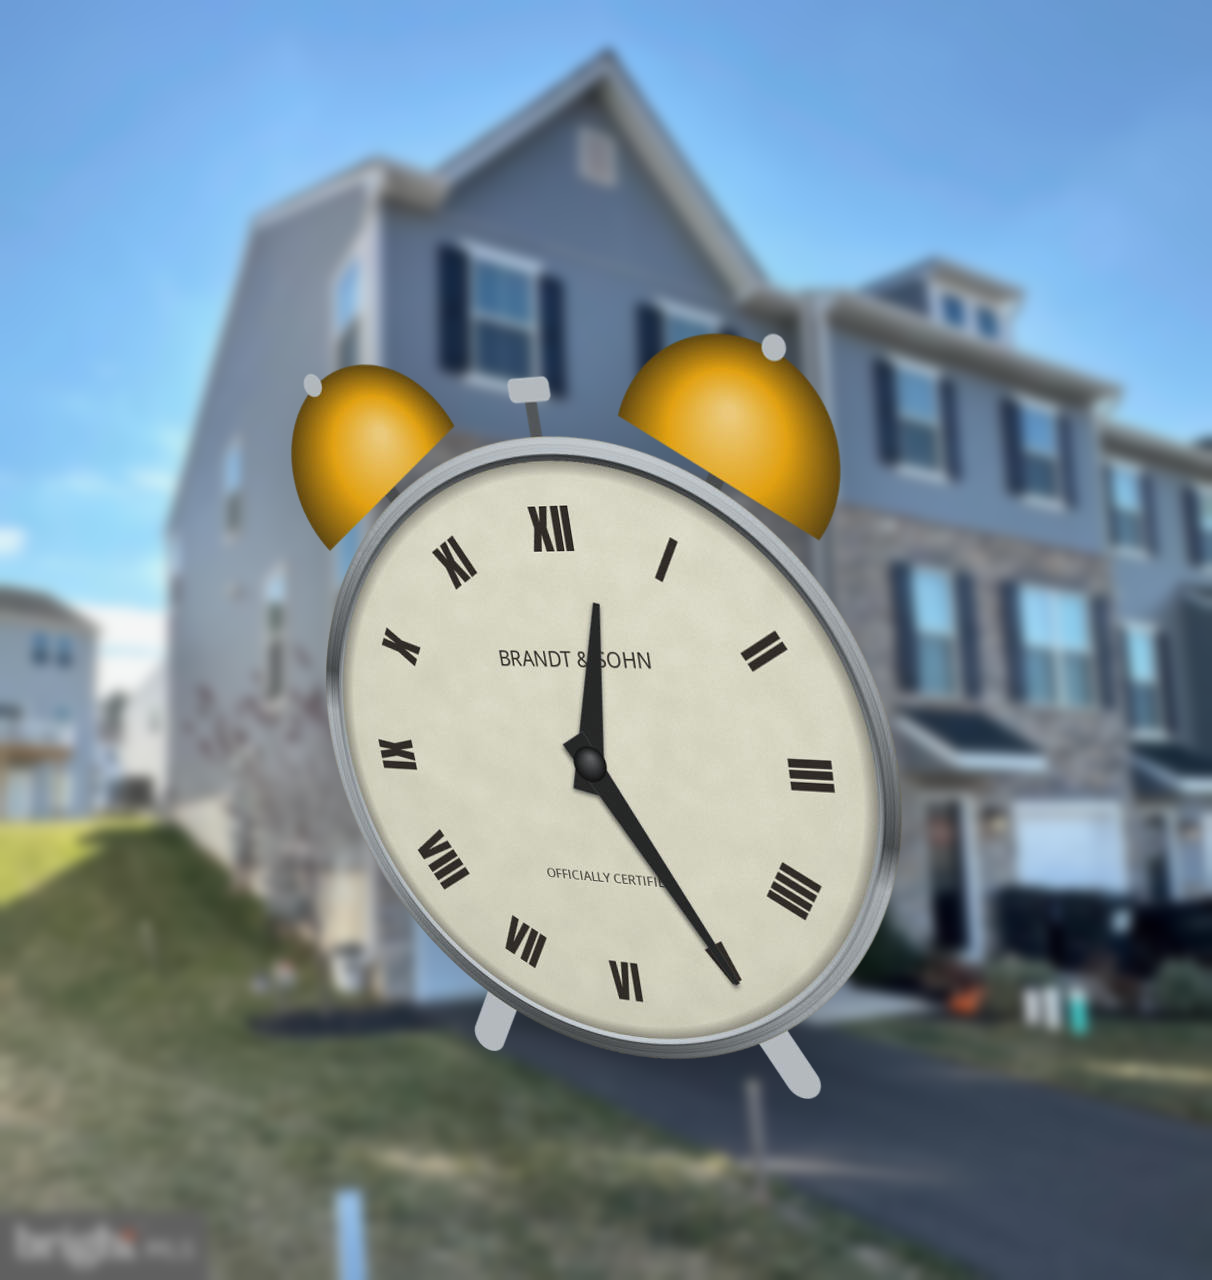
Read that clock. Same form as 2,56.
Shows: 12,25
